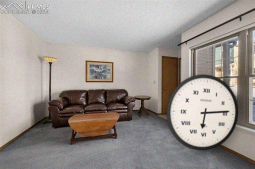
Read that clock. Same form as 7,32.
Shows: 6,14
